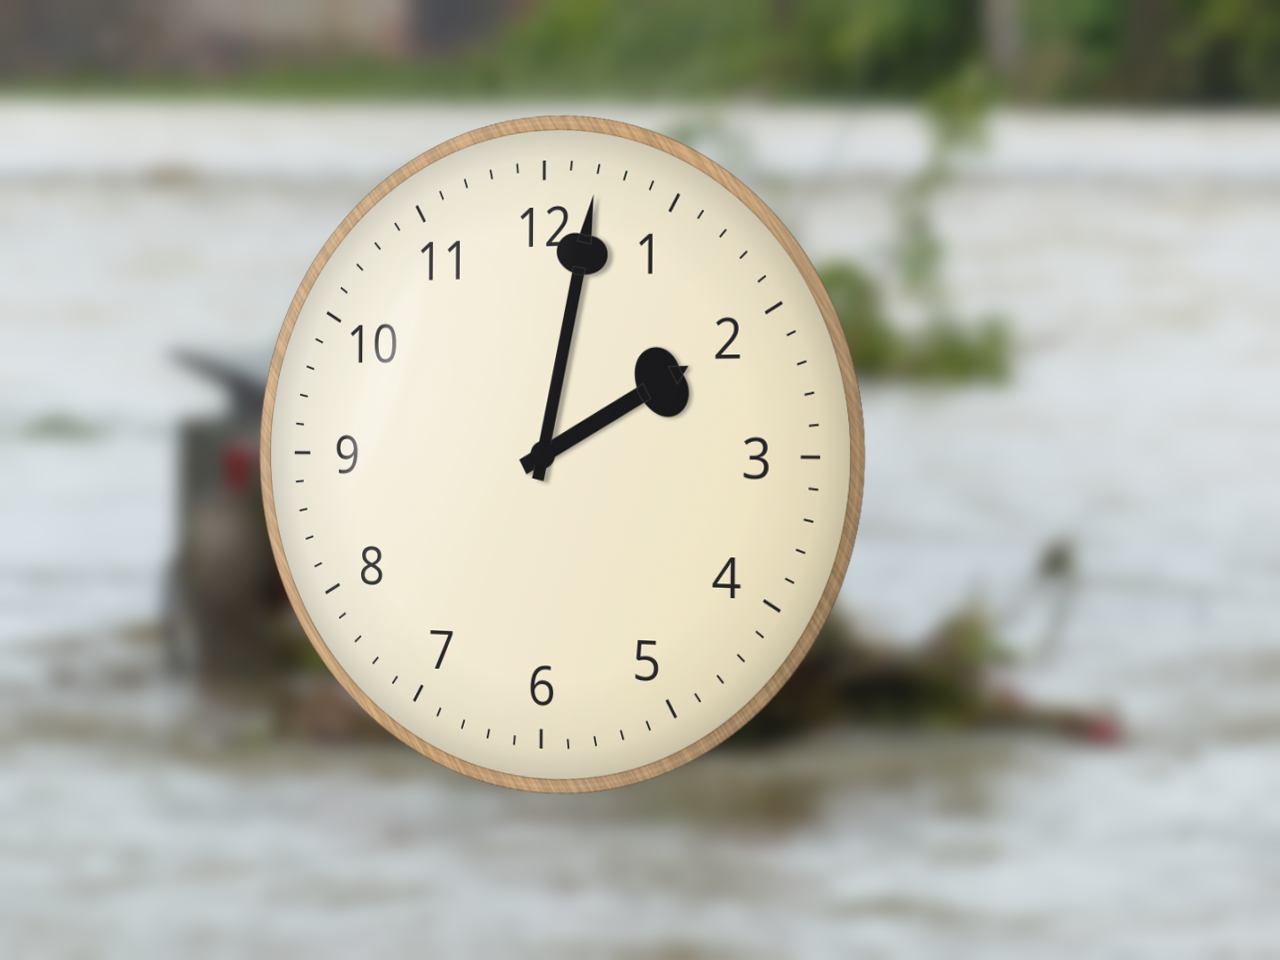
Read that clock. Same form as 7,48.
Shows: 2,02
